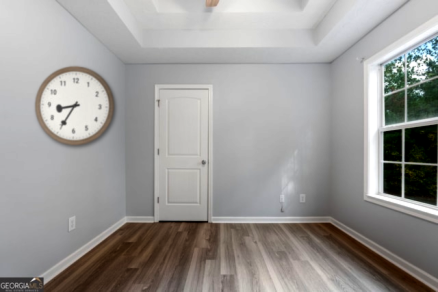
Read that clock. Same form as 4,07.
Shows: 8,35
